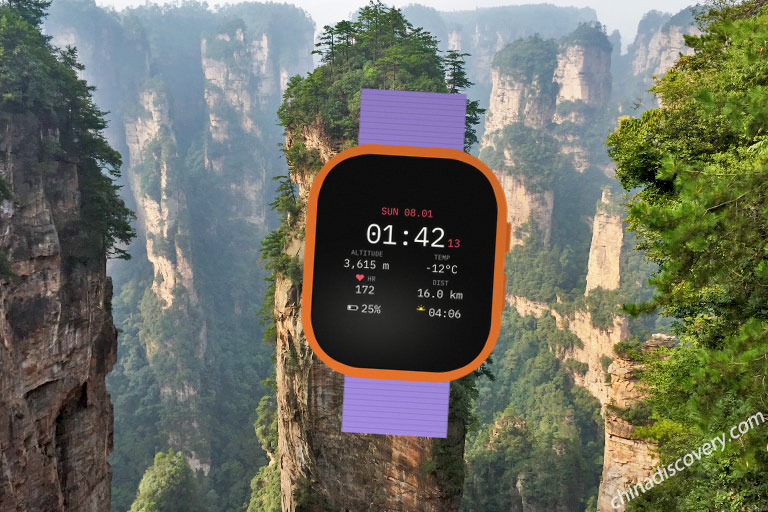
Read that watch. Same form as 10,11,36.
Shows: 1,42,13
